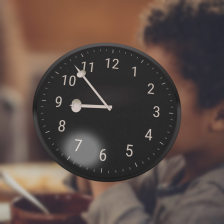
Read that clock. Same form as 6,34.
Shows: 8,53
